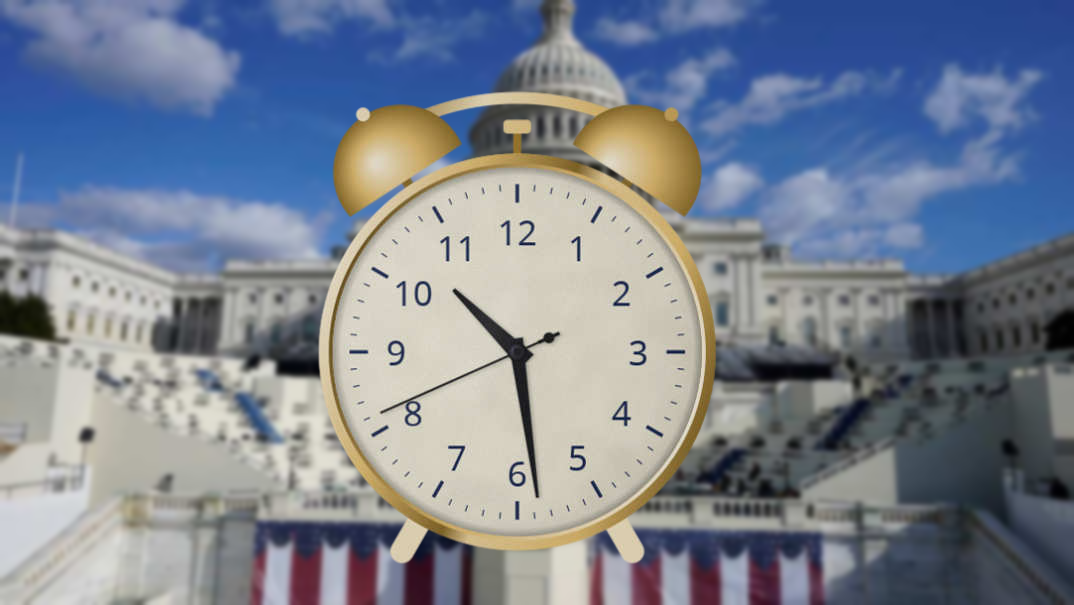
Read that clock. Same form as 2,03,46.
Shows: 10,28,41
